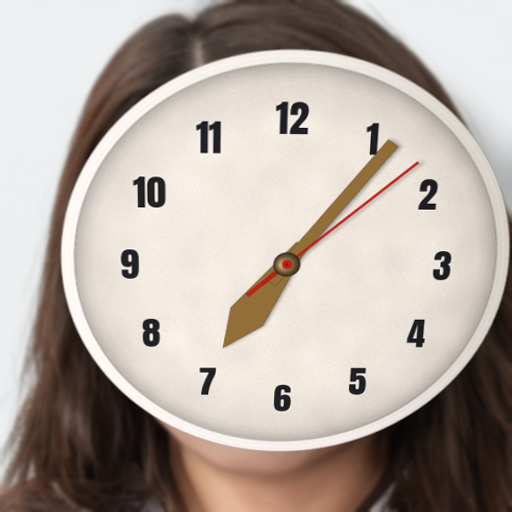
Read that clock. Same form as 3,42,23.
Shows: 7,06,08
